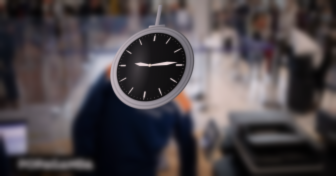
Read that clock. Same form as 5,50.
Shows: 9,14
